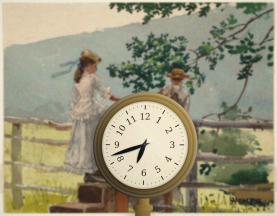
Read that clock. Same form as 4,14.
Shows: 6,42
